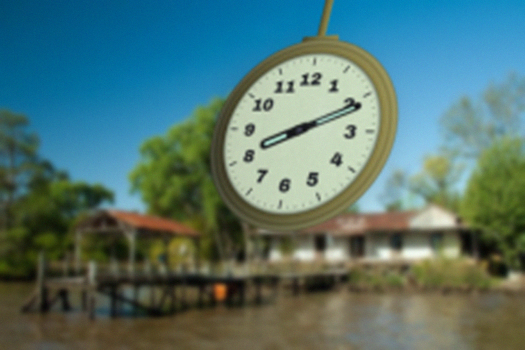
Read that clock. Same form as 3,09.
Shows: 8,11
